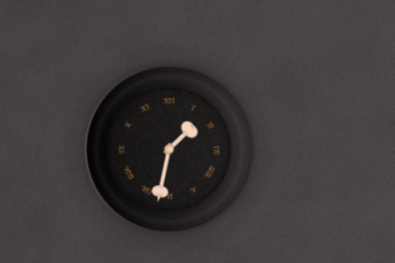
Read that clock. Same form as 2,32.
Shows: 1,32
